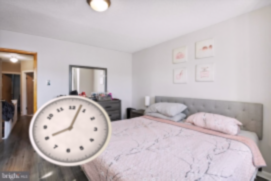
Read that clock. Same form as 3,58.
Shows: 8,03
